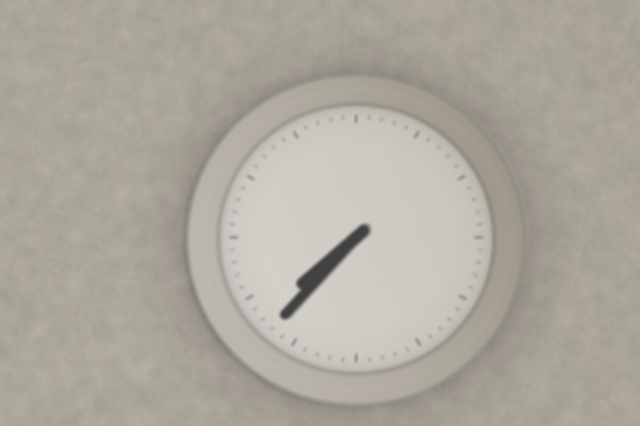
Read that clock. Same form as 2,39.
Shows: 7,37
